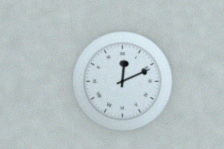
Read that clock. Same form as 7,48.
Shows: 12,11
